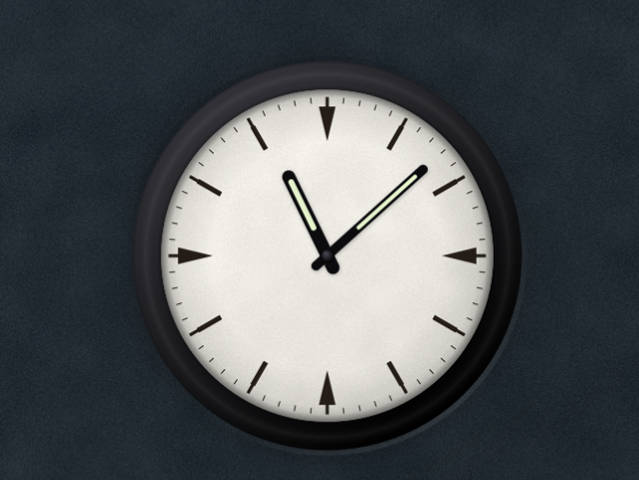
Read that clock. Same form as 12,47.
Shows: 11,08
